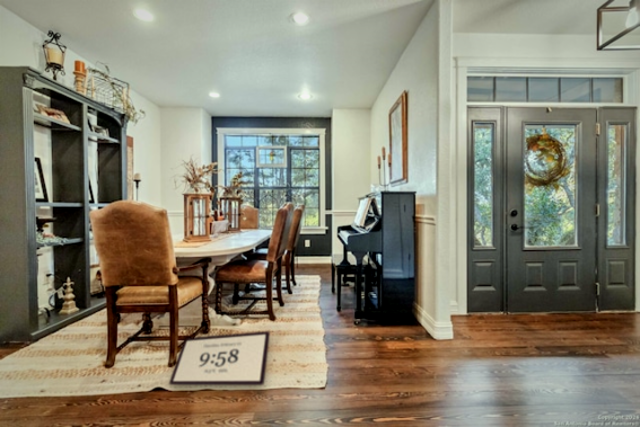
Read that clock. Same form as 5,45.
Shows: 9,58
